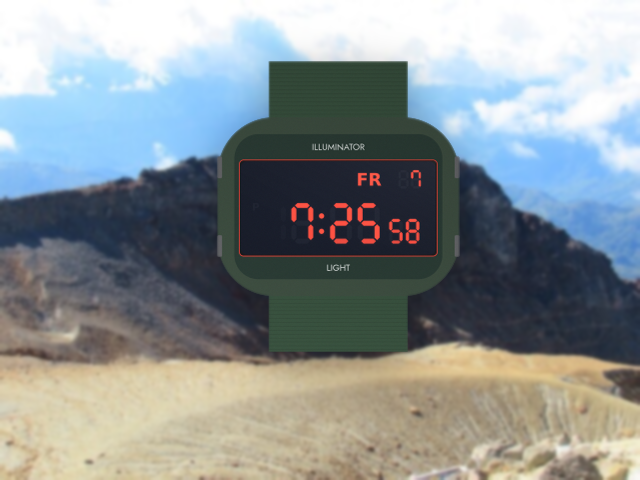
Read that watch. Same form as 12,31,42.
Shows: 7,25,58
